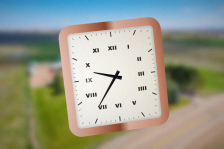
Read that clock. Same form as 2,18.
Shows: 9,36
